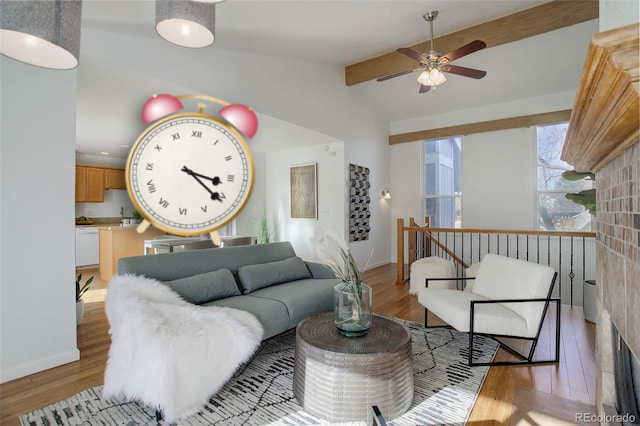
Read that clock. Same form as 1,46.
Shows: 3,21
